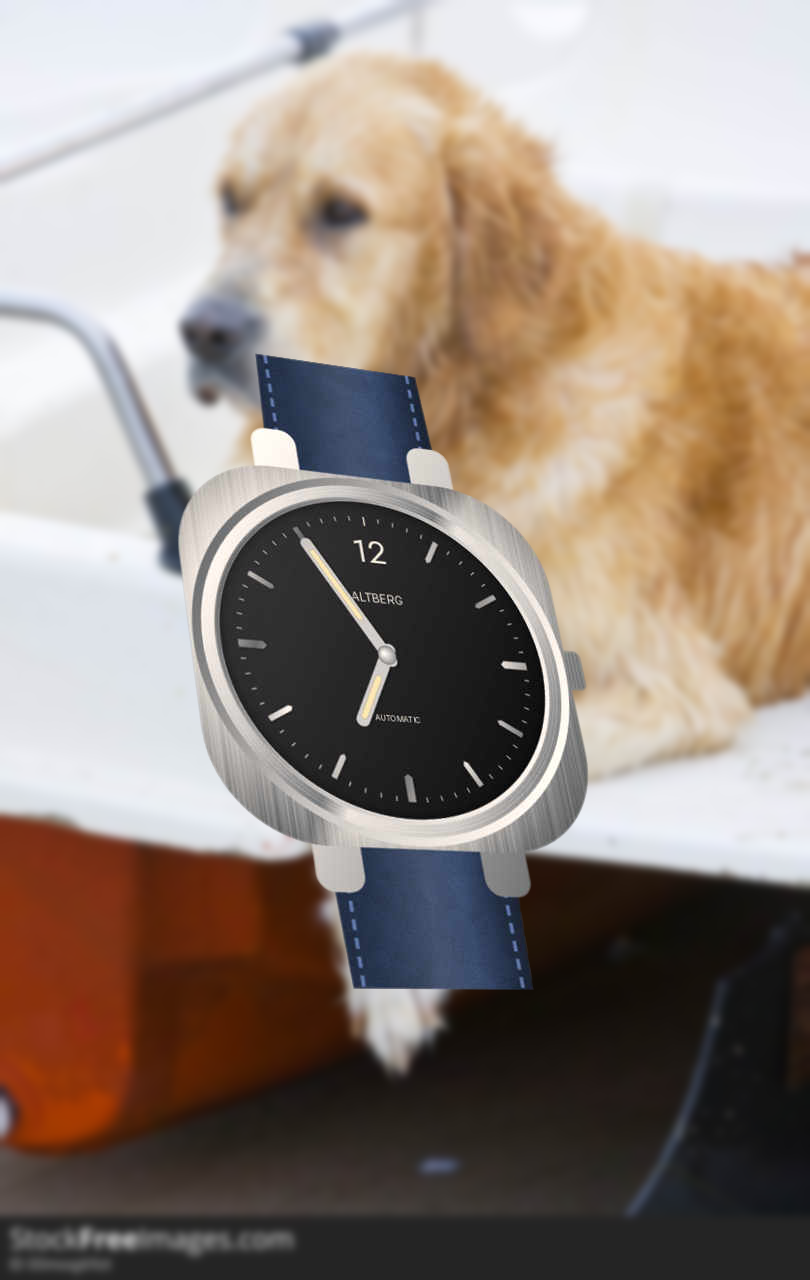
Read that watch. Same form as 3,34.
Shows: 6,55
